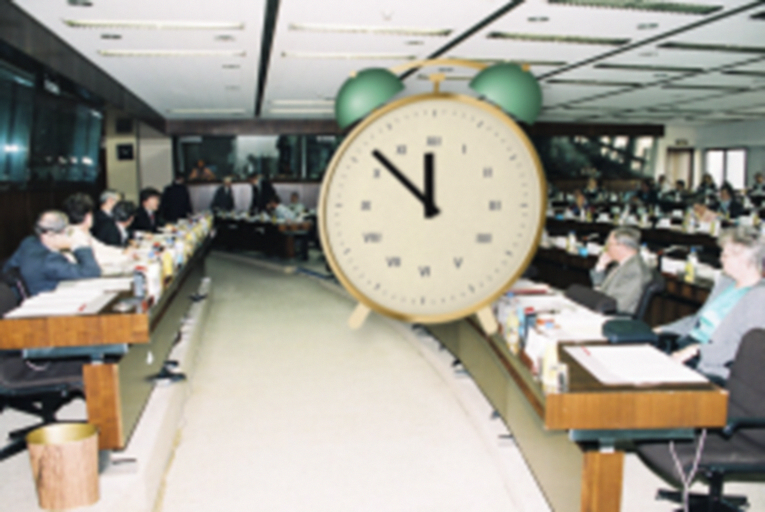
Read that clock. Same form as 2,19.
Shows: 11,52
